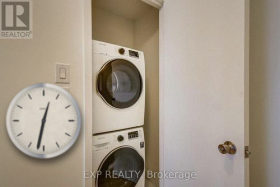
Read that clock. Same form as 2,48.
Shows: 12,32
